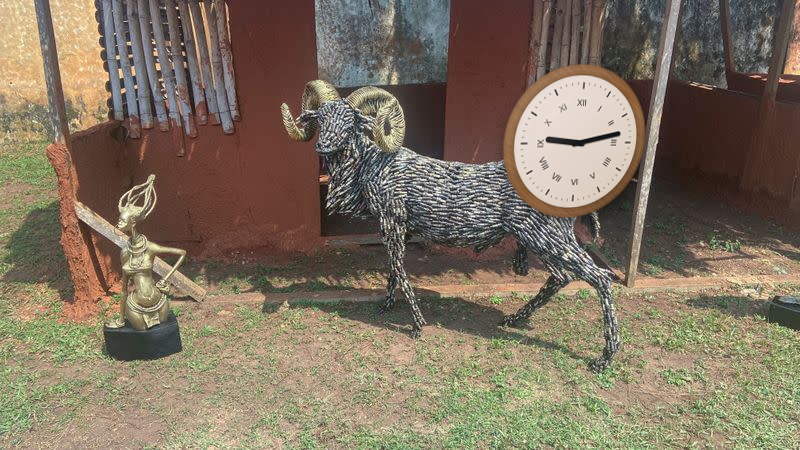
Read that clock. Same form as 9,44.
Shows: 9,13
